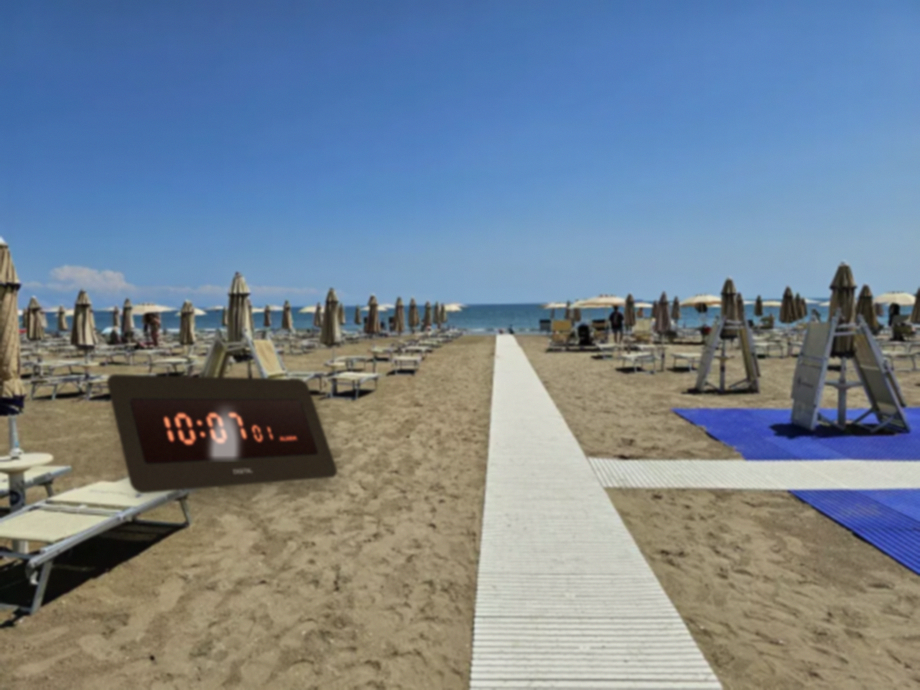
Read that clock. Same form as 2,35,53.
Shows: 10,07,01
